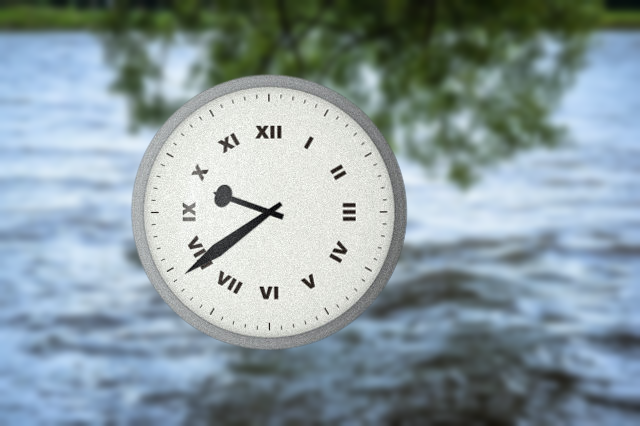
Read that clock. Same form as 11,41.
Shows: 9,39
